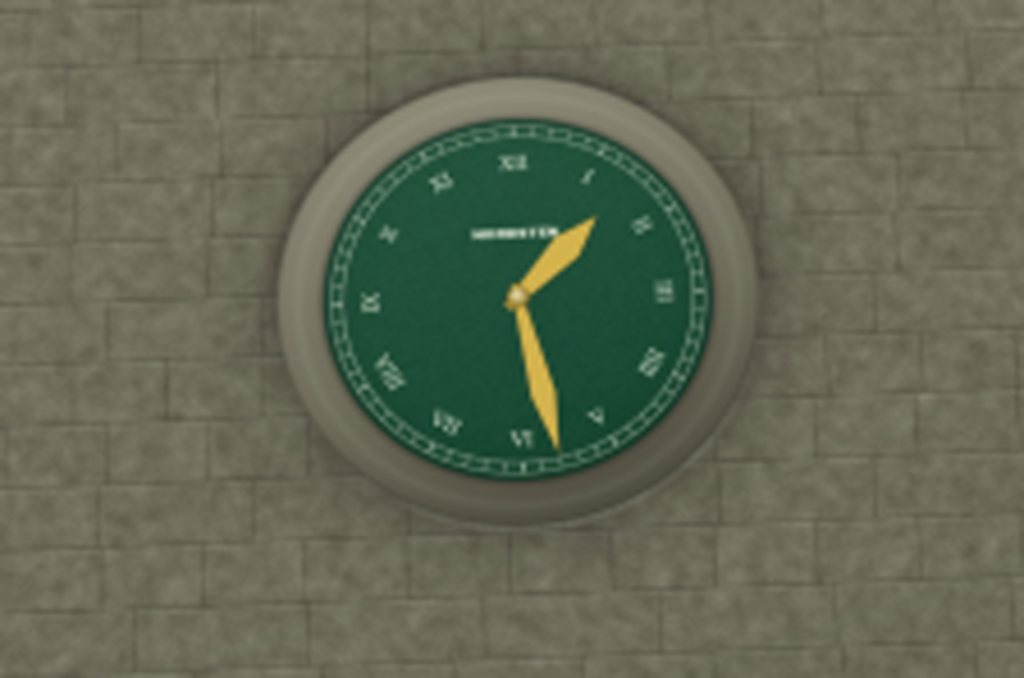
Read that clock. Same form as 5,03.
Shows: 1,28
